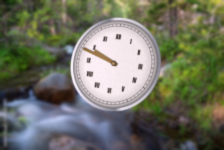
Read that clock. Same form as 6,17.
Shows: 9,48
